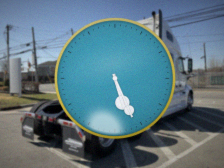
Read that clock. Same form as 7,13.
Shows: 5,26
